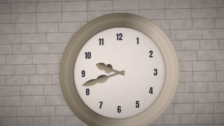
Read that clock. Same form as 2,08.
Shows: 9,42
